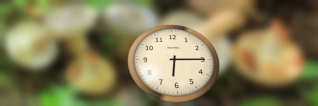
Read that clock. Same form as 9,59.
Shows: 6,15
